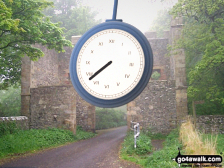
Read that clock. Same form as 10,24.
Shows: 7,38
